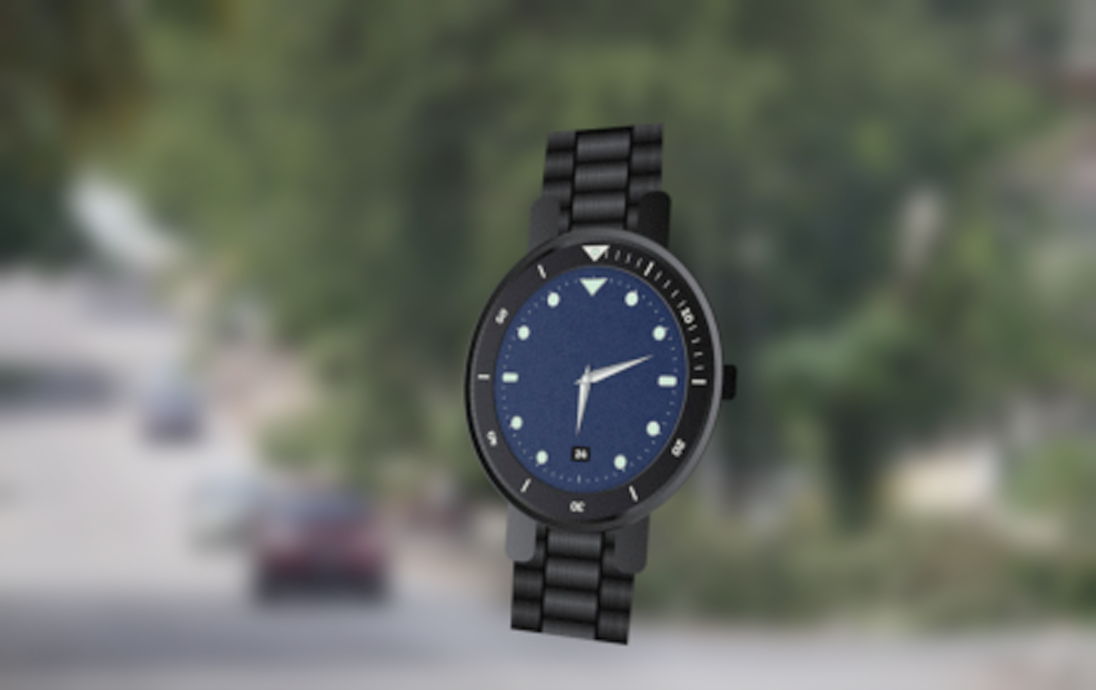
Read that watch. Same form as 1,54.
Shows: 6,12
